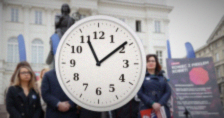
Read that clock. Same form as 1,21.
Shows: 11,09
